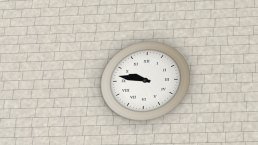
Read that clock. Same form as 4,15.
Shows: 9,47
